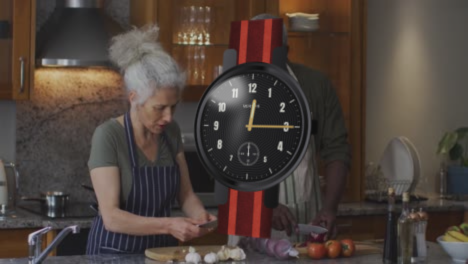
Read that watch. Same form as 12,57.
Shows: 12,15
